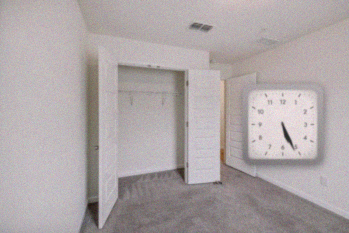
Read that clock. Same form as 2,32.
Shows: 5,26
